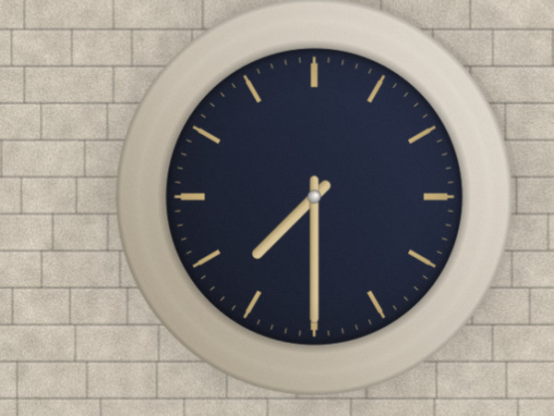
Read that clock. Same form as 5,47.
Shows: 7,30
